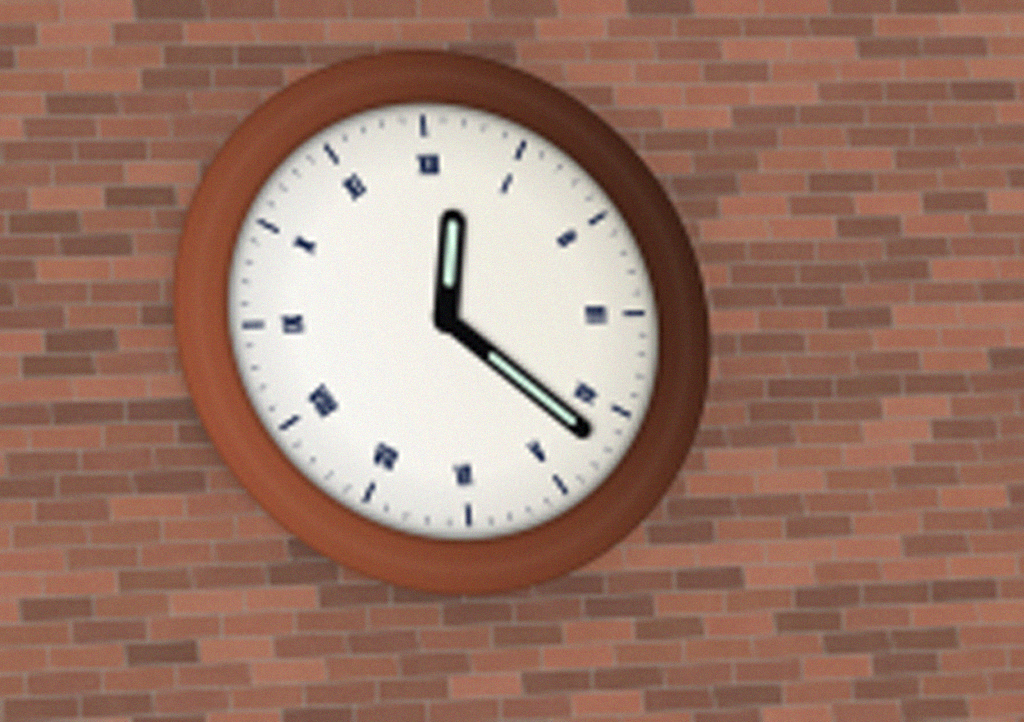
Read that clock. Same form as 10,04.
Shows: 12,22
